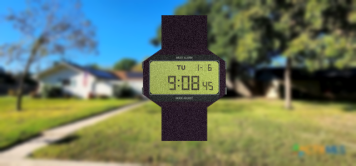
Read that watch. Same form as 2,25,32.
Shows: 9,08,45
